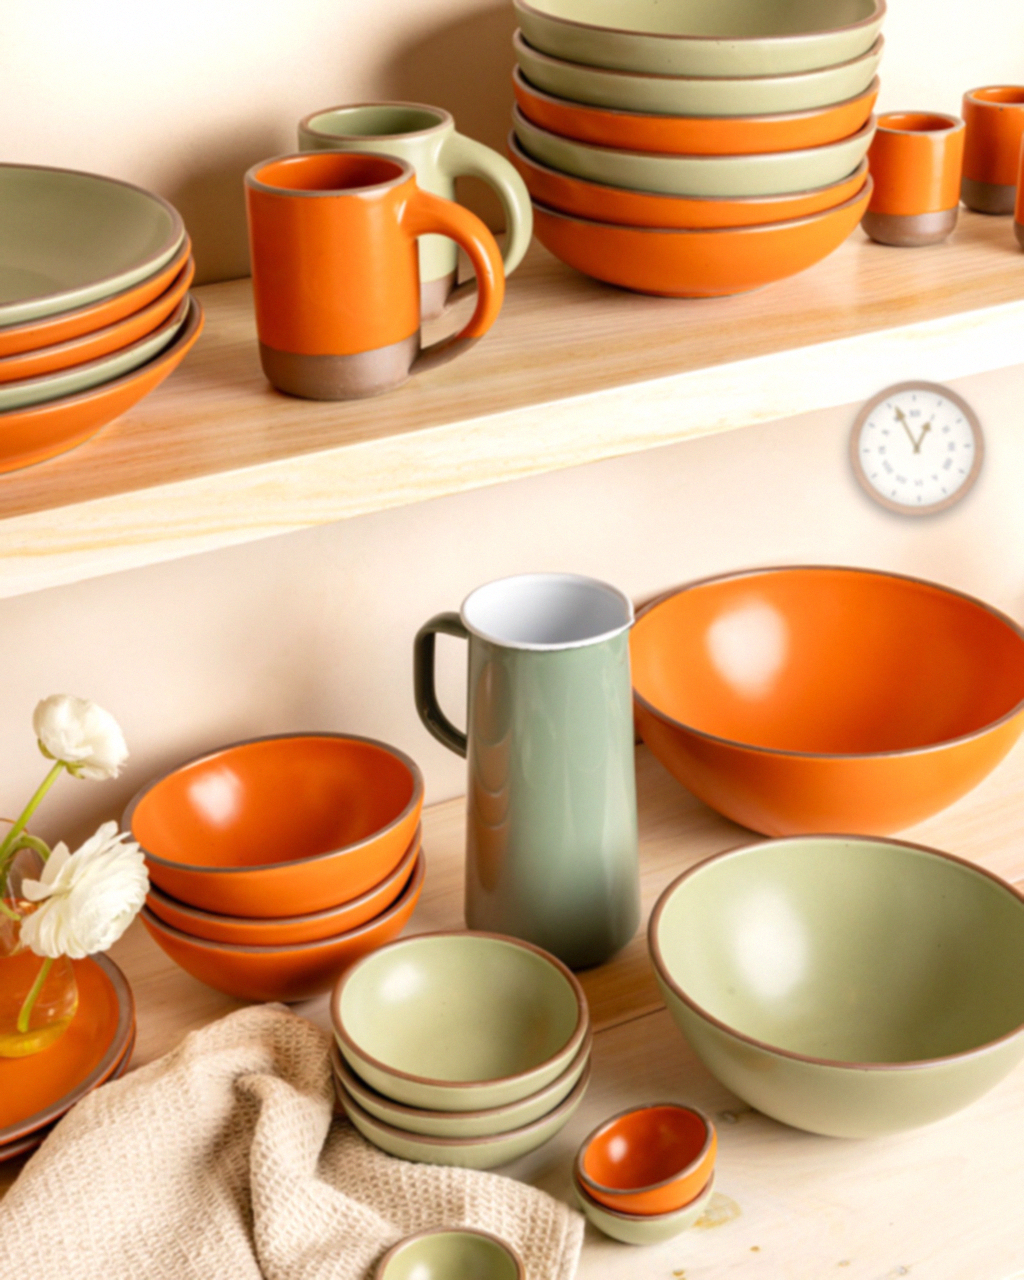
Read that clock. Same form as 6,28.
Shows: 12,56
